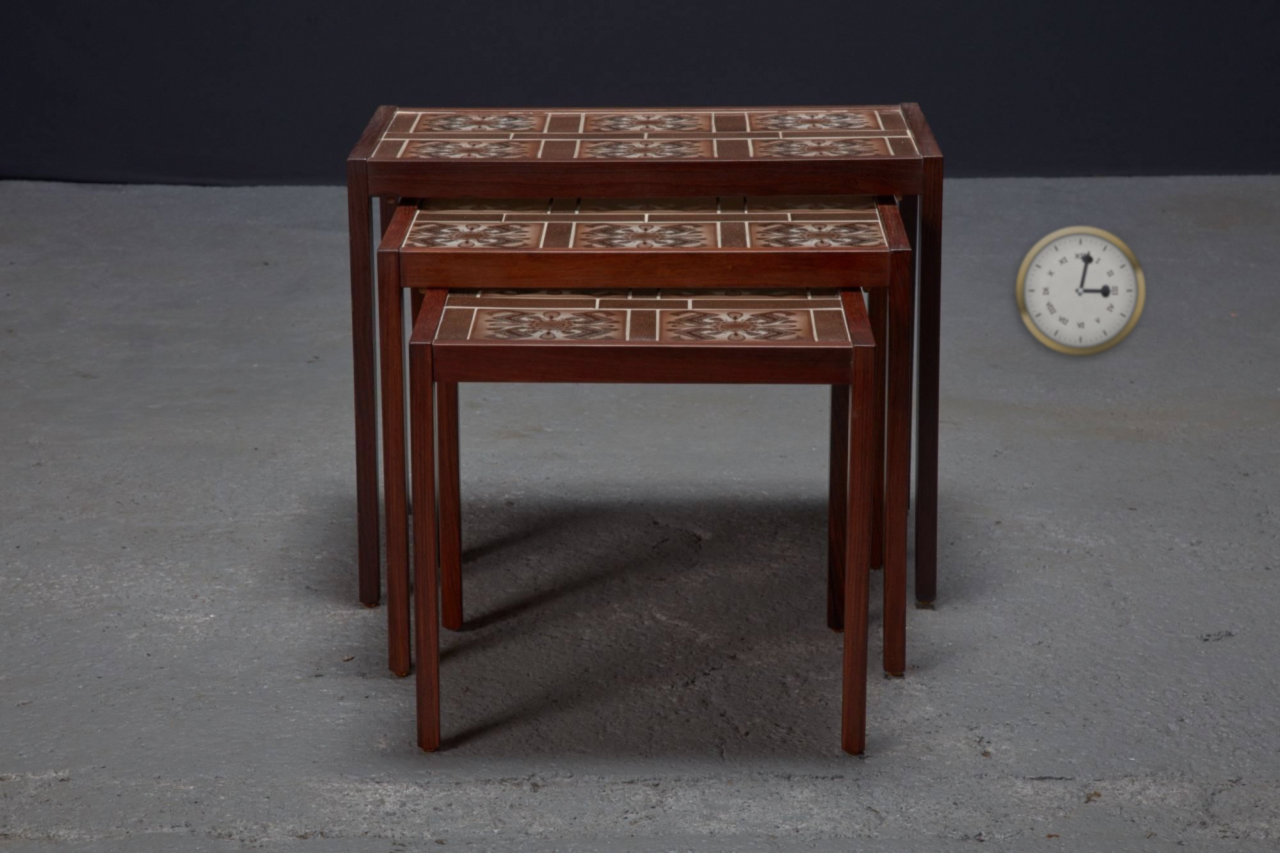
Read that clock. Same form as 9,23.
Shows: 3,02
